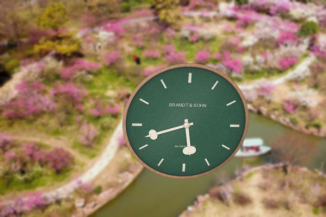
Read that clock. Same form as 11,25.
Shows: 5,42
